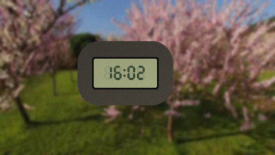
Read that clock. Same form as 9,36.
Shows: 16,02
